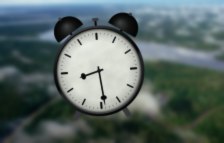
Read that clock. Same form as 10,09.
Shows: 8,29
